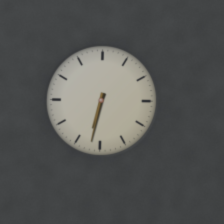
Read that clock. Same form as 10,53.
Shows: 6,32
